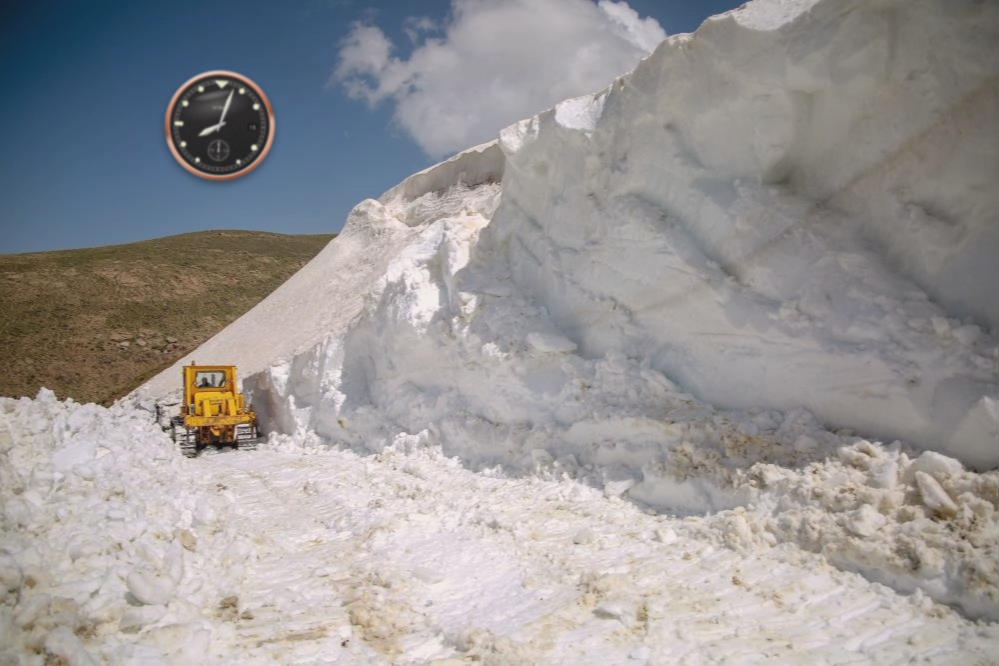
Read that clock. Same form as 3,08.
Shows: 8,03
